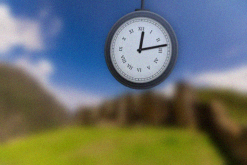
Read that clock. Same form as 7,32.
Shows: 12,13
